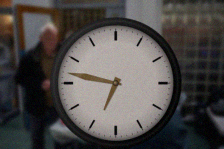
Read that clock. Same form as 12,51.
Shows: 6,47
